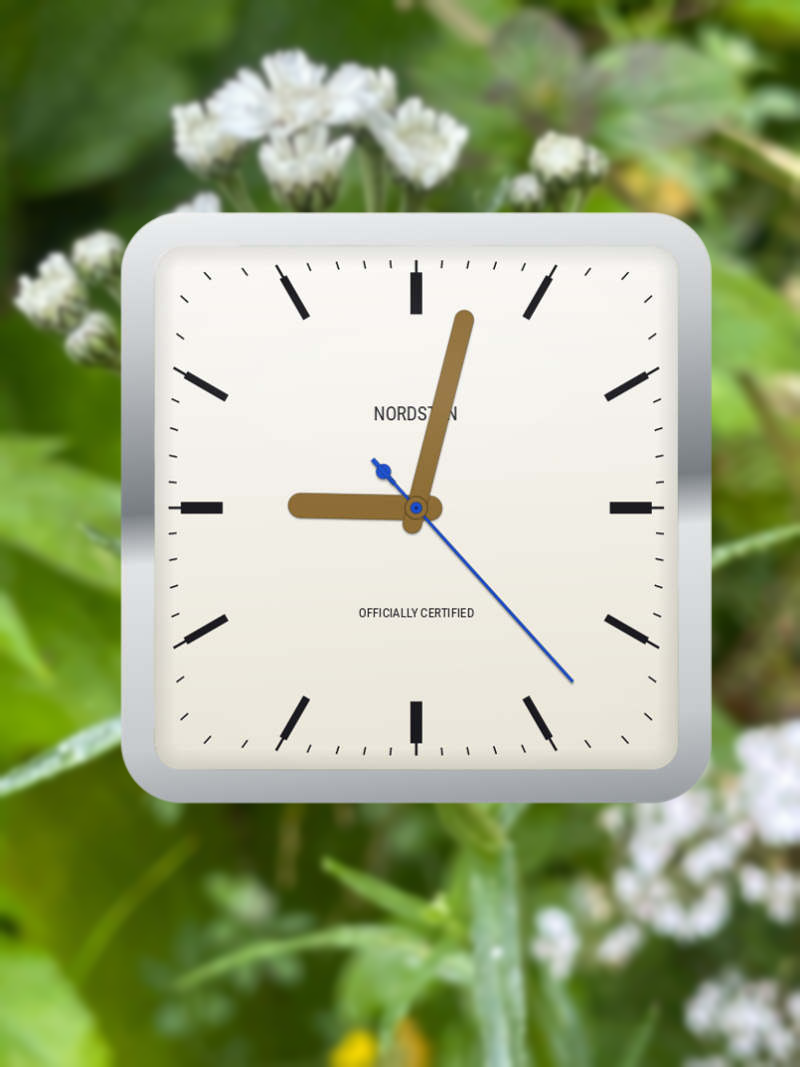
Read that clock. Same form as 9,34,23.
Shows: 9,02,23
